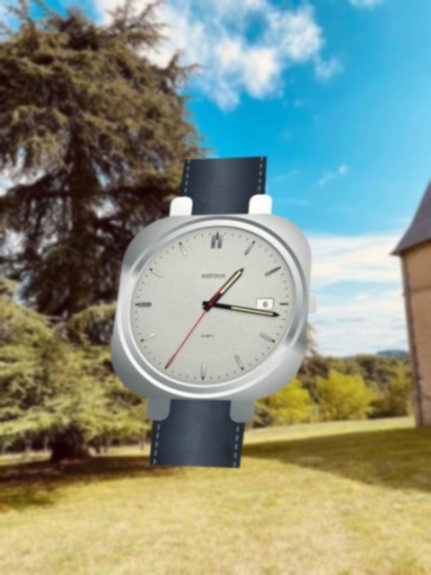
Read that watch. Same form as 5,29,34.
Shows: 1,16,35
